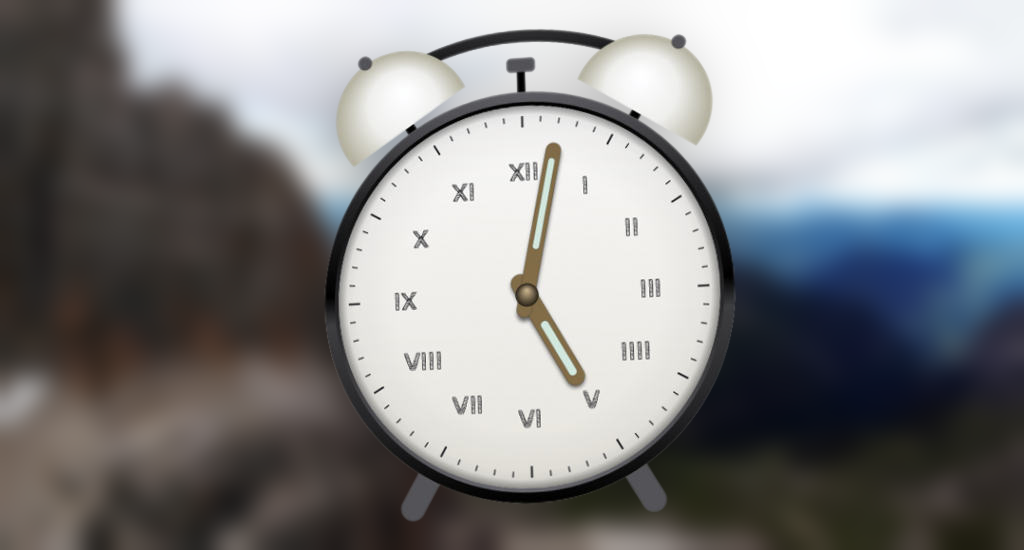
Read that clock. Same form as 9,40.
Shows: 5,02
